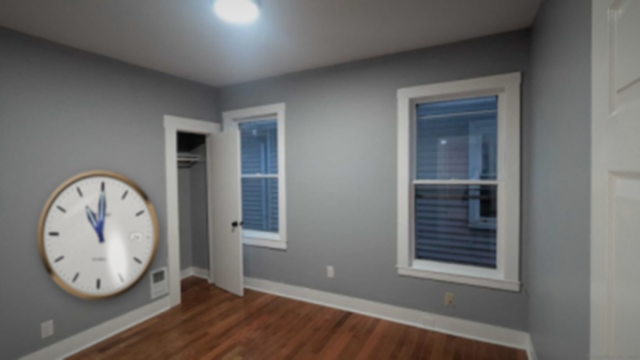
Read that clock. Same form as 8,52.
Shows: 11,00
